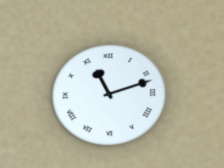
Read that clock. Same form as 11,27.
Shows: 11,12
